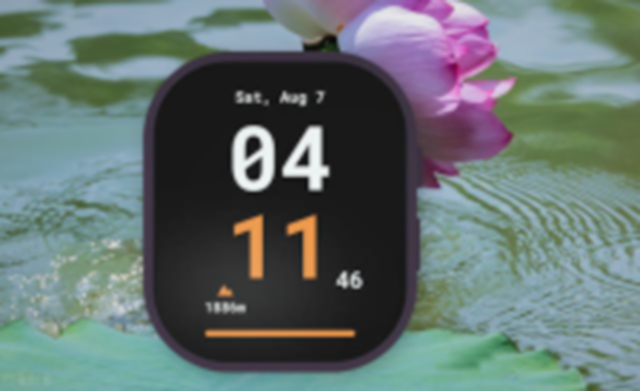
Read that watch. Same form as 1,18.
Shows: 4,11
